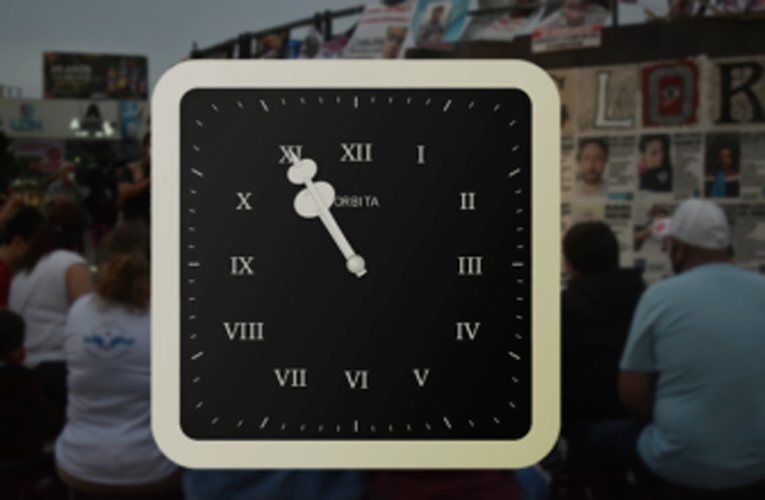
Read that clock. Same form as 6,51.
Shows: 10,55
